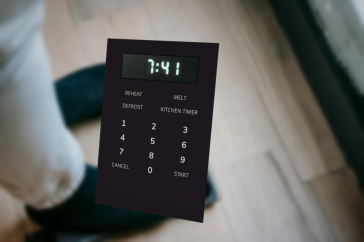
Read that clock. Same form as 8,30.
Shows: 7,41
